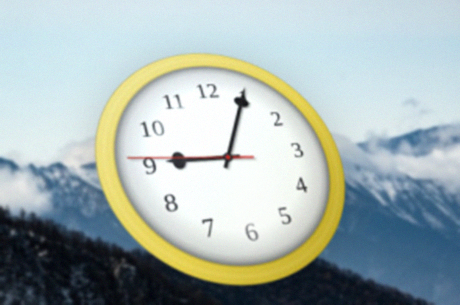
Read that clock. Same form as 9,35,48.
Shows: 9,04,46
